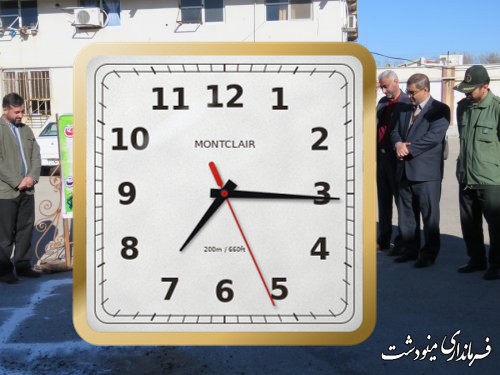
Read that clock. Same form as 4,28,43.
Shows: 7,15,26
